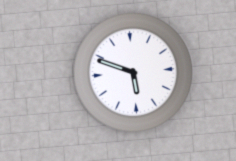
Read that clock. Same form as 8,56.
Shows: 5,49
